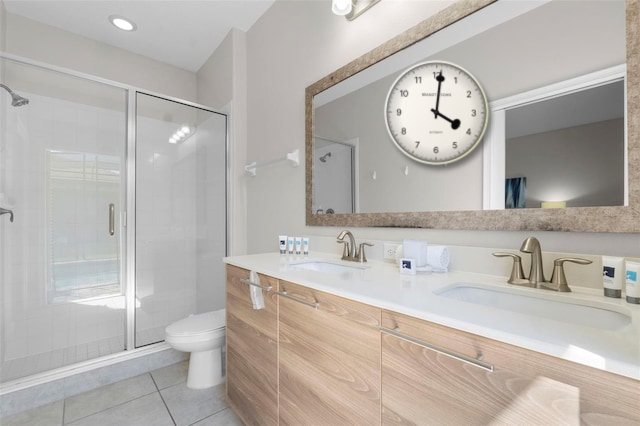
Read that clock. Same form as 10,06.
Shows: 4,01
